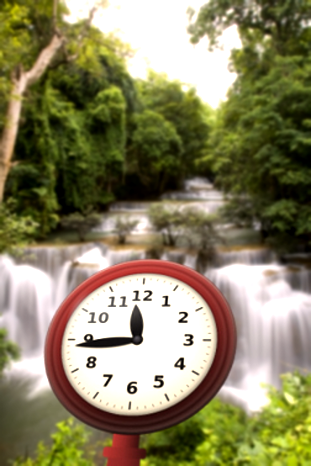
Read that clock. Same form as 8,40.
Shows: 11,44
